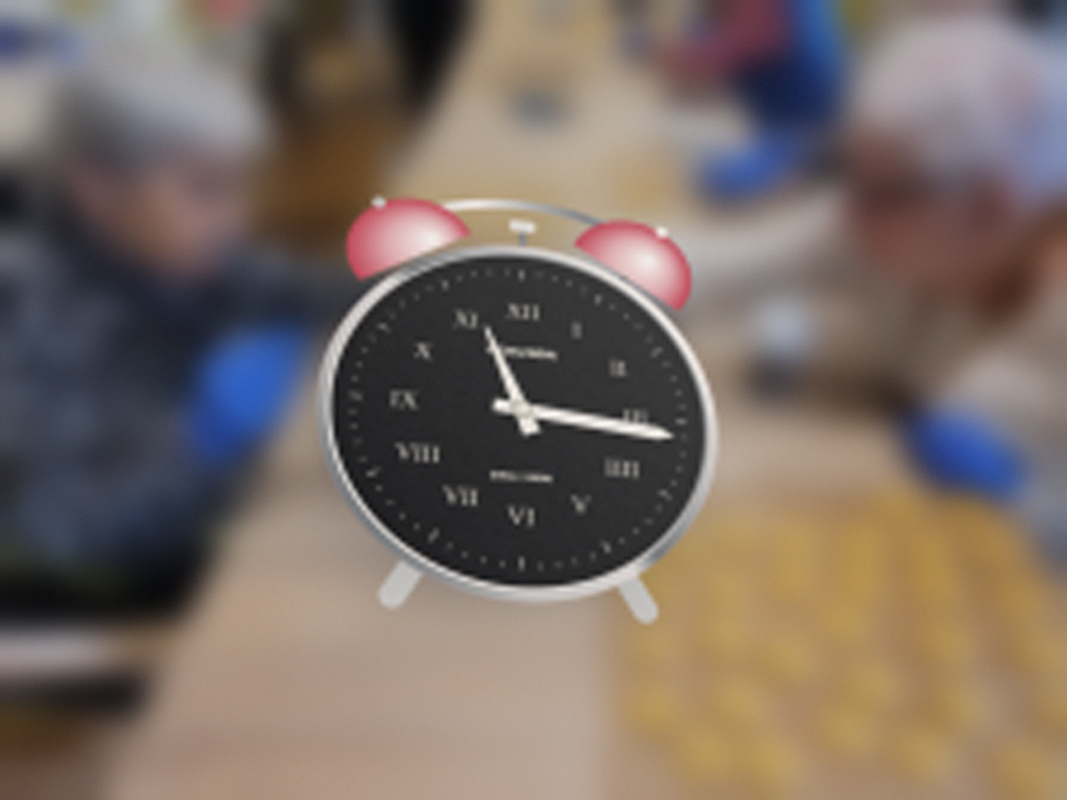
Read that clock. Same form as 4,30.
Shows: 11,16
